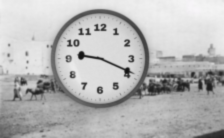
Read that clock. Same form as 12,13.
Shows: 9,19
